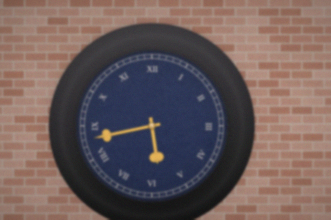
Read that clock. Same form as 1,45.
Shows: 5,43
